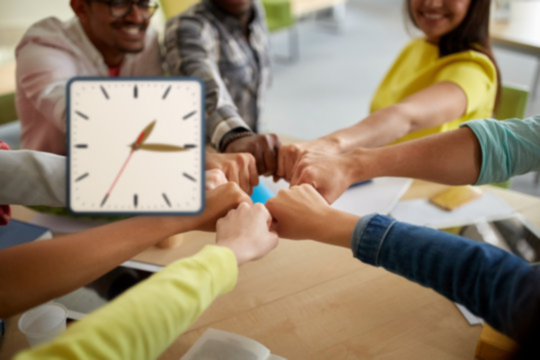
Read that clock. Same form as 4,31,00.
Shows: 1,15,35
